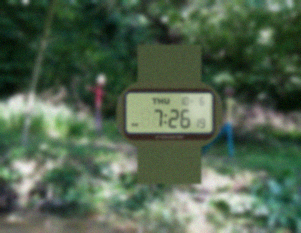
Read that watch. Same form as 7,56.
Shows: 7,26
